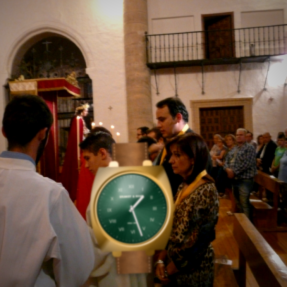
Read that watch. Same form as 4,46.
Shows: 1,27
